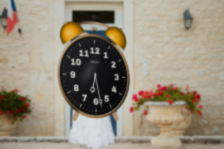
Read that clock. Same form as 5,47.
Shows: 6,28
